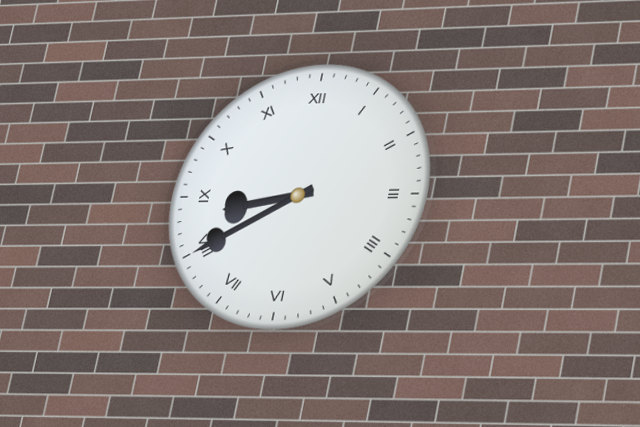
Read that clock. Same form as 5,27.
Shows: 8,40
